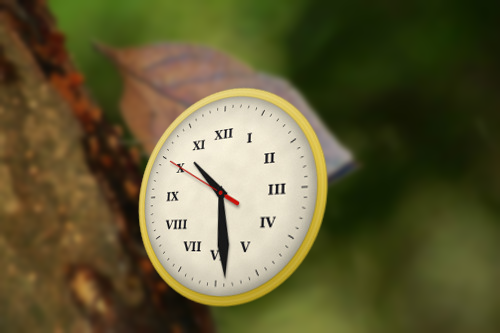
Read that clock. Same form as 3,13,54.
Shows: 10,28,50
